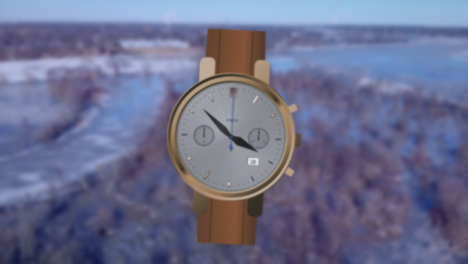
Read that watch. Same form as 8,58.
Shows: 3,52
